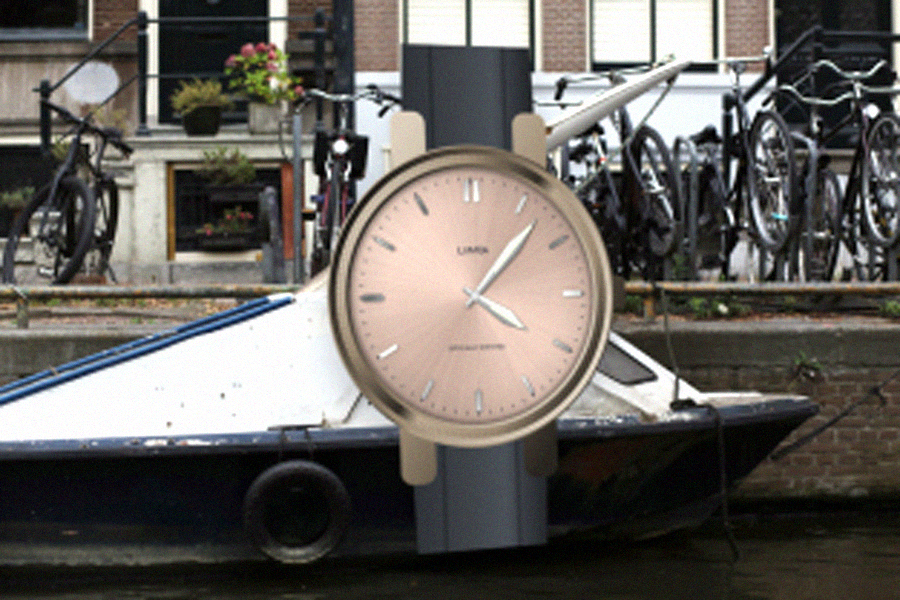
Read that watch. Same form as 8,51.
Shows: 4,07
